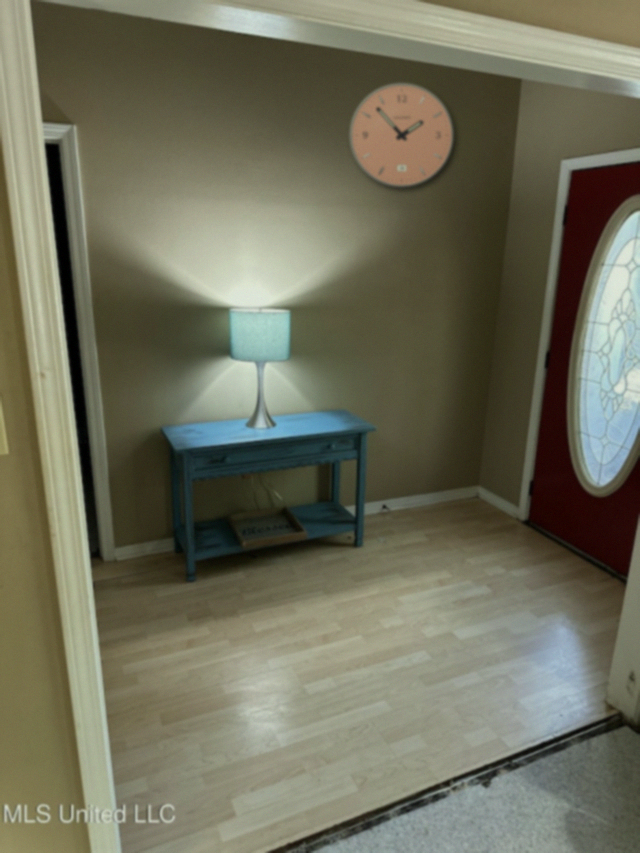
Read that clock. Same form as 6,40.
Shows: 1,53
